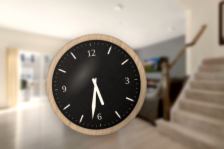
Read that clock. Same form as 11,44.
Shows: 5,32
